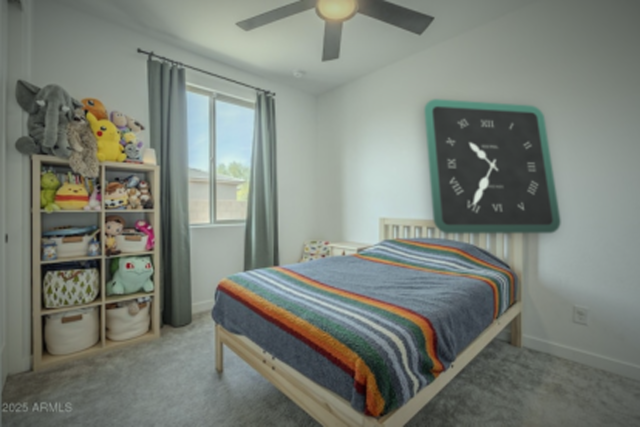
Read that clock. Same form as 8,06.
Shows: 10,35
